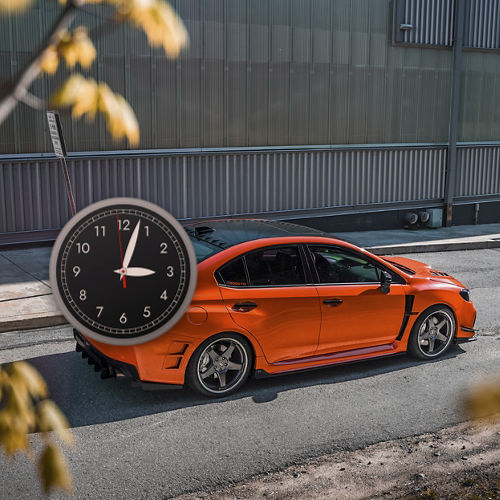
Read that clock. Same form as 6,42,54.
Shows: 3,02,59
